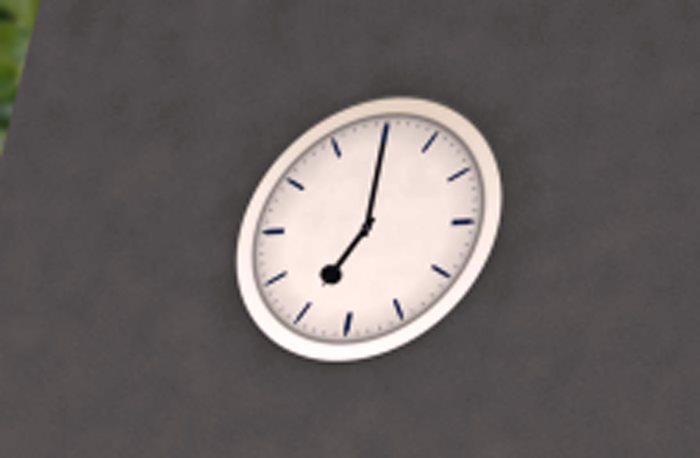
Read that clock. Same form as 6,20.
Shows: 7,00
